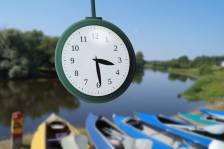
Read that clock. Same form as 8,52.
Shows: 3,29
